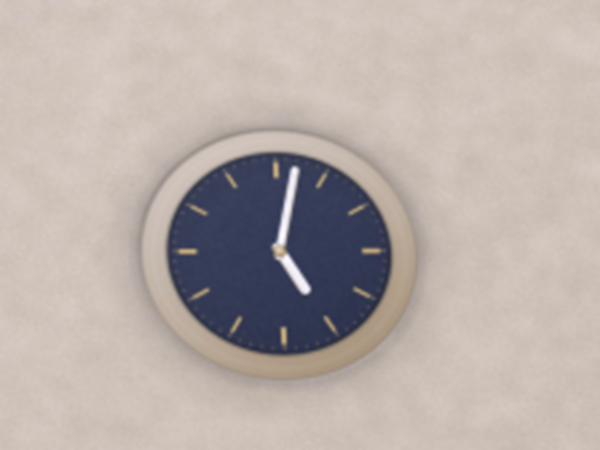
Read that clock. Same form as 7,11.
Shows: 5,02
